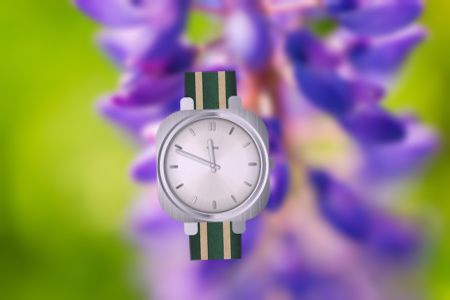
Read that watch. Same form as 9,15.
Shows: 11,49
